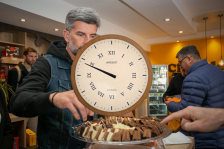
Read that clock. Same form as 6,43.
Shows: 9,49
